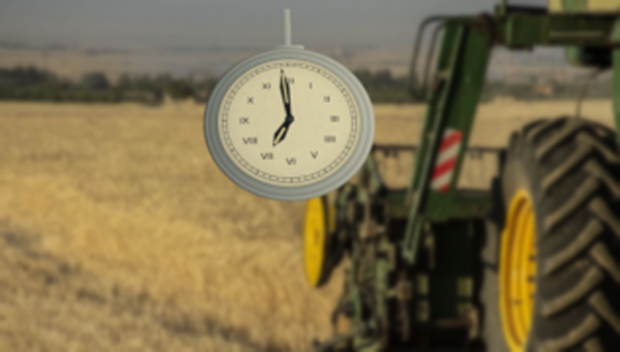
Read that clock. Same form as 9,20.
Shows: 6,59
